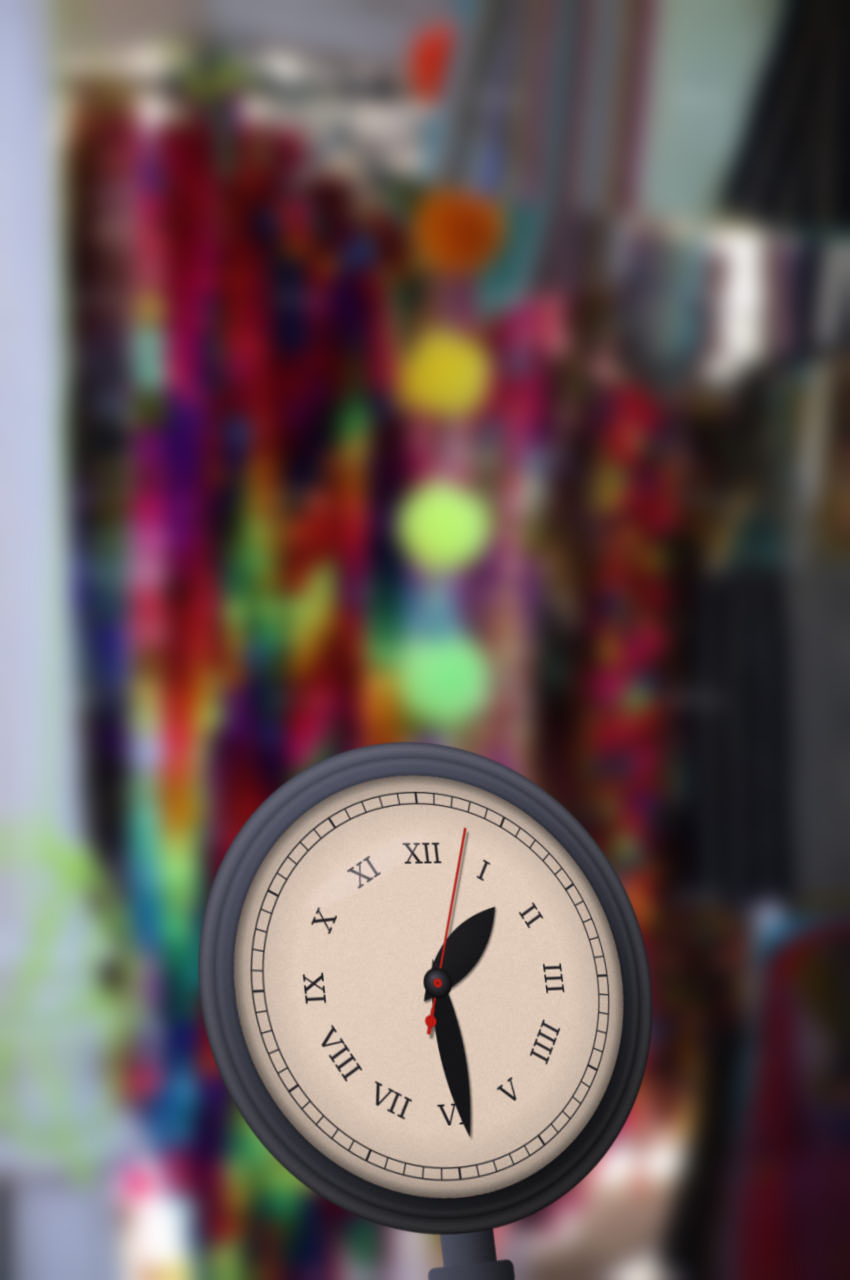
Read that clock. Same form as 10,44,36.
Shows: 1,29,03
